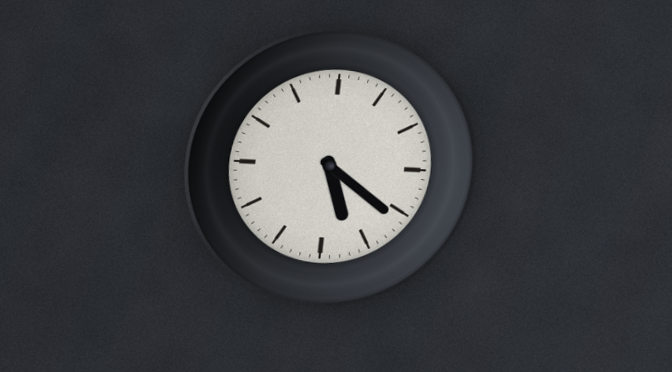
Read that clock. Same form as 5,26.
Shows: 5,21
